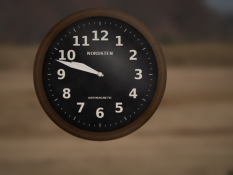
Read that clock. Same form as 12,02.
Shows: 9,48
